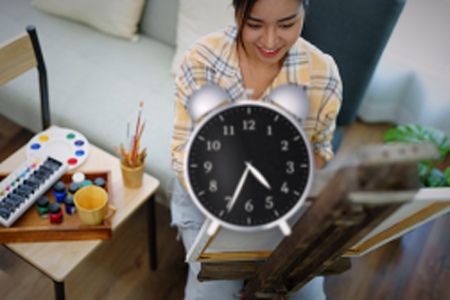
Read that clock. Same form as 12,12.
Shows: 4,34
